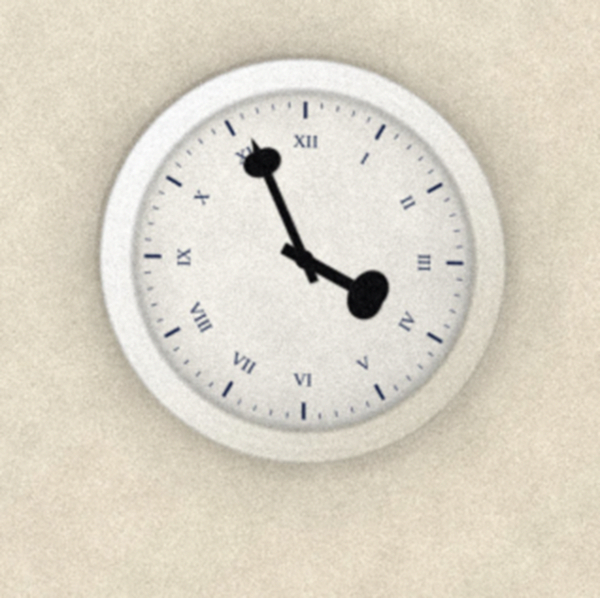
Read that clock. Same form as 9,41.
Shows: 3,56
